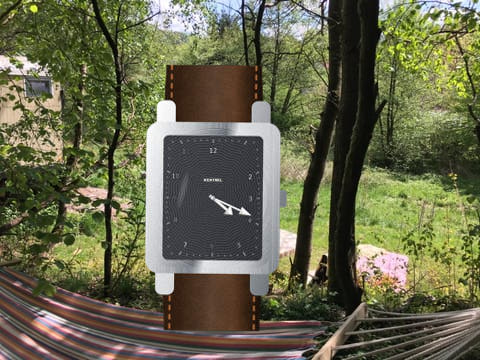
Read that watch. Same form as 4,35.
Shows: 4,19
